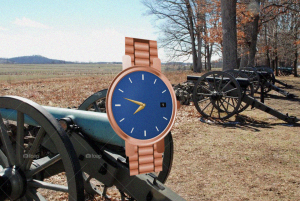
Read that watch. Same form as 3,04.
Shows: 7,48
